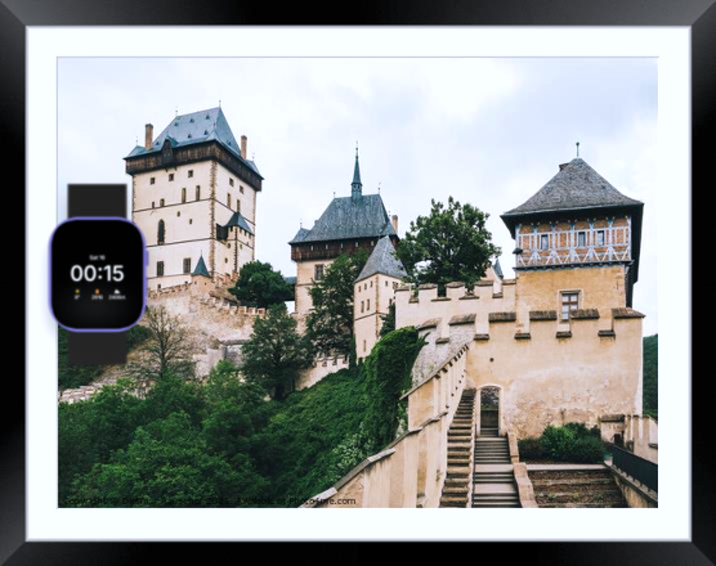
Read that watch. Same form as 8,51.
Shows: 0,15
